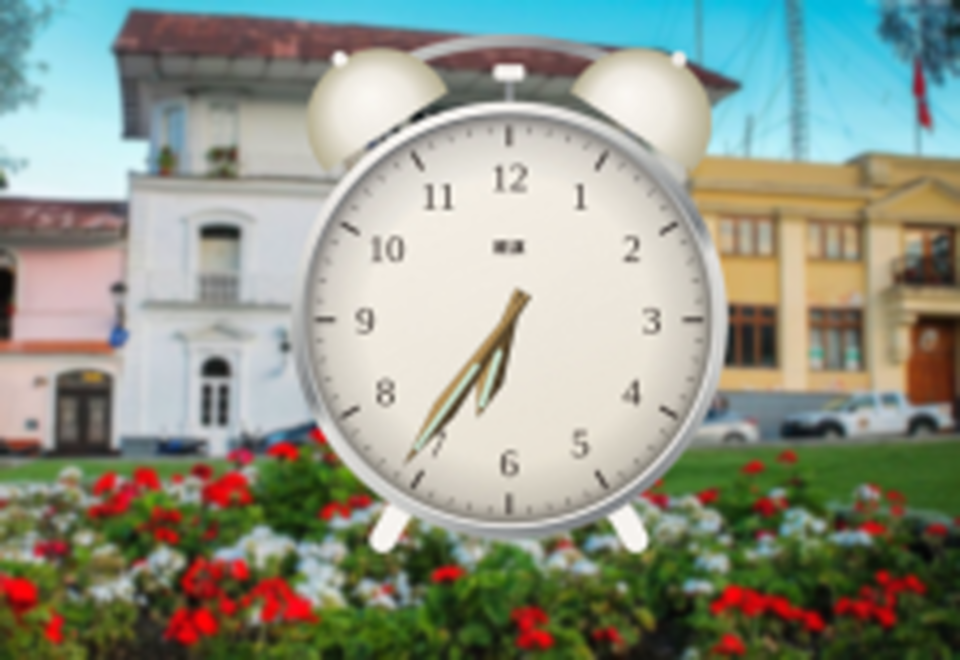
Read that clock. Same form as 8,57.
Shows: 6,36
